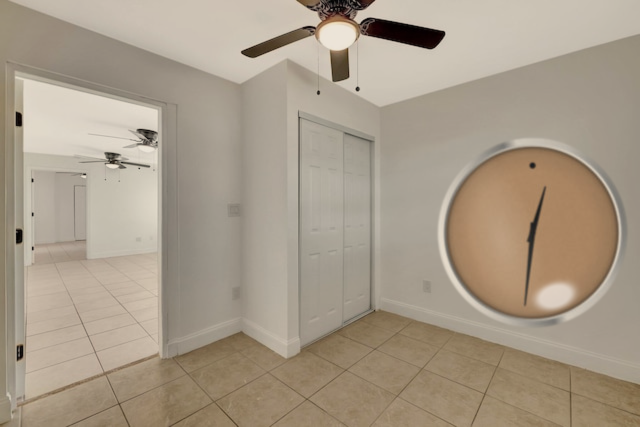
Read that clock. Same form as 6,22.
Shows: 12,31
